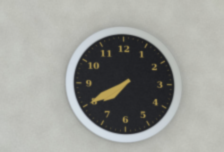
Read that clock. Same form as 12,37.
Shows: 7,40
